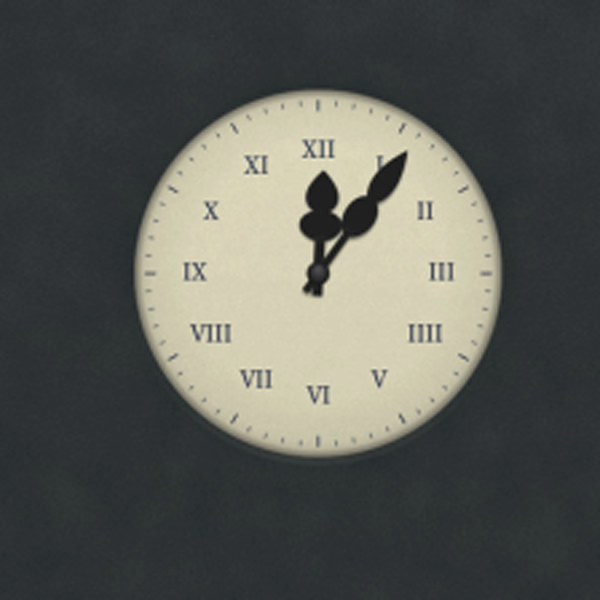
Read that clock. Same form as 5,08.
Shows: 12,06
